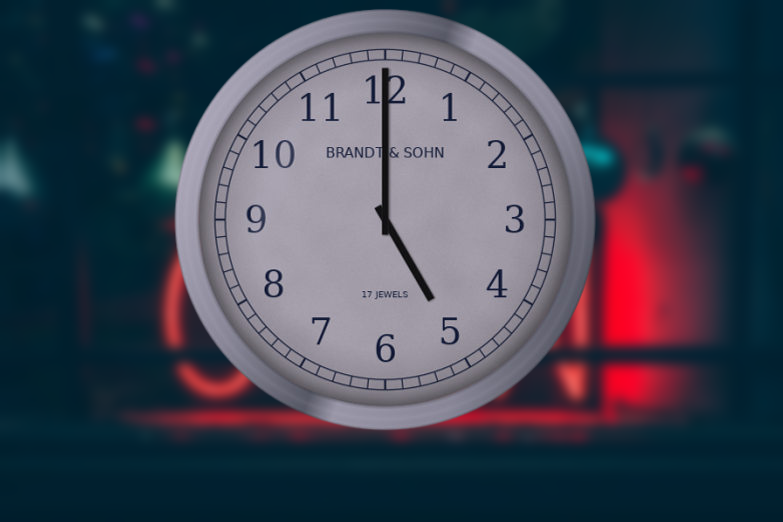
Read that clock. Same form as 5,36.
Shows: 5,00
